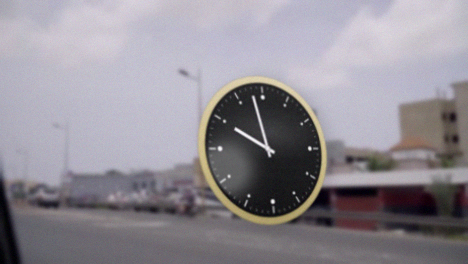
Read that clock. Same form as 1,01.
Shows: 9,58
